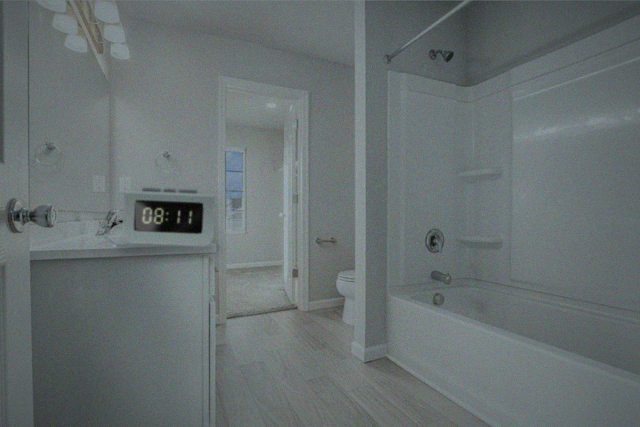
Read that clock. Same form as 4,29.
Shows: 8,11
